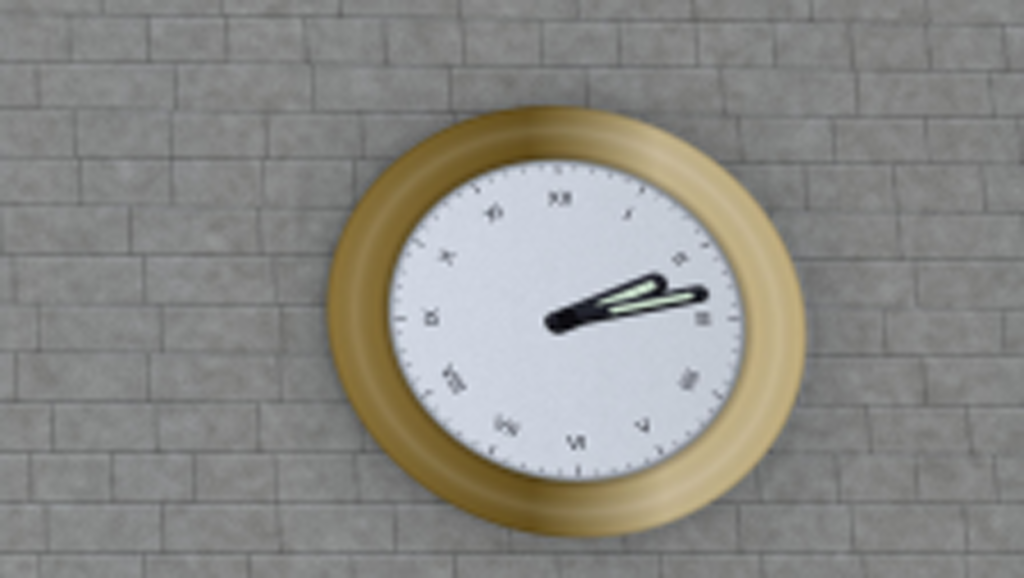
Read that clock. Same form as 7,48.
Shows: 2,13
